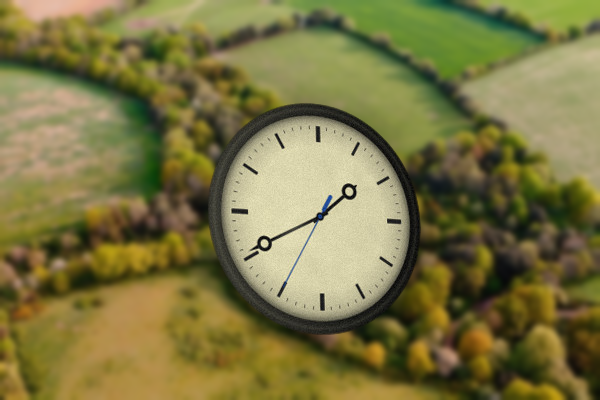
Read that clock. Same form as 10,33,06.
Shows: 1,40,35
